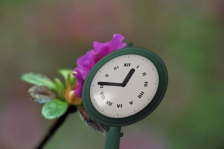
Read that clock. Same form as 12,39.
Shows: 12,46
